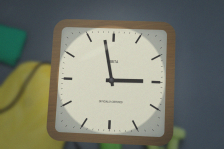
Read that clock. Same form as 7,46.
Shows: 2,58
